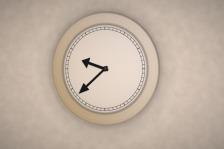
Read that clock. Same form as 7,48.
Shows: 9,38
